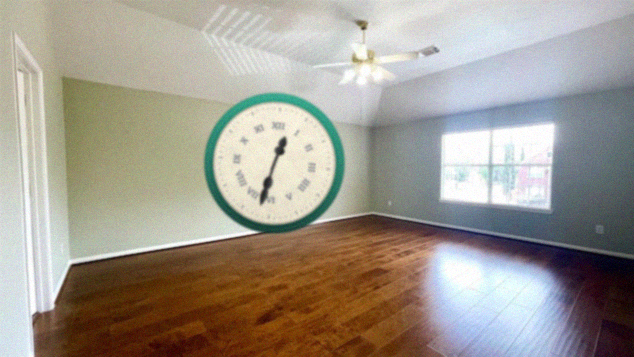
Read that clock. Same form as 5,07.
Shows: 12,32
